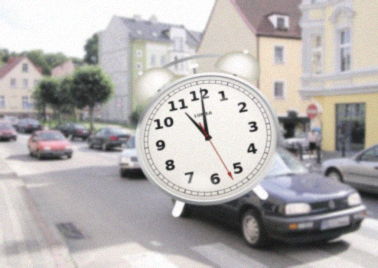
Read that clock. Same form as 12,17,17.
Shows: 11,00,27
